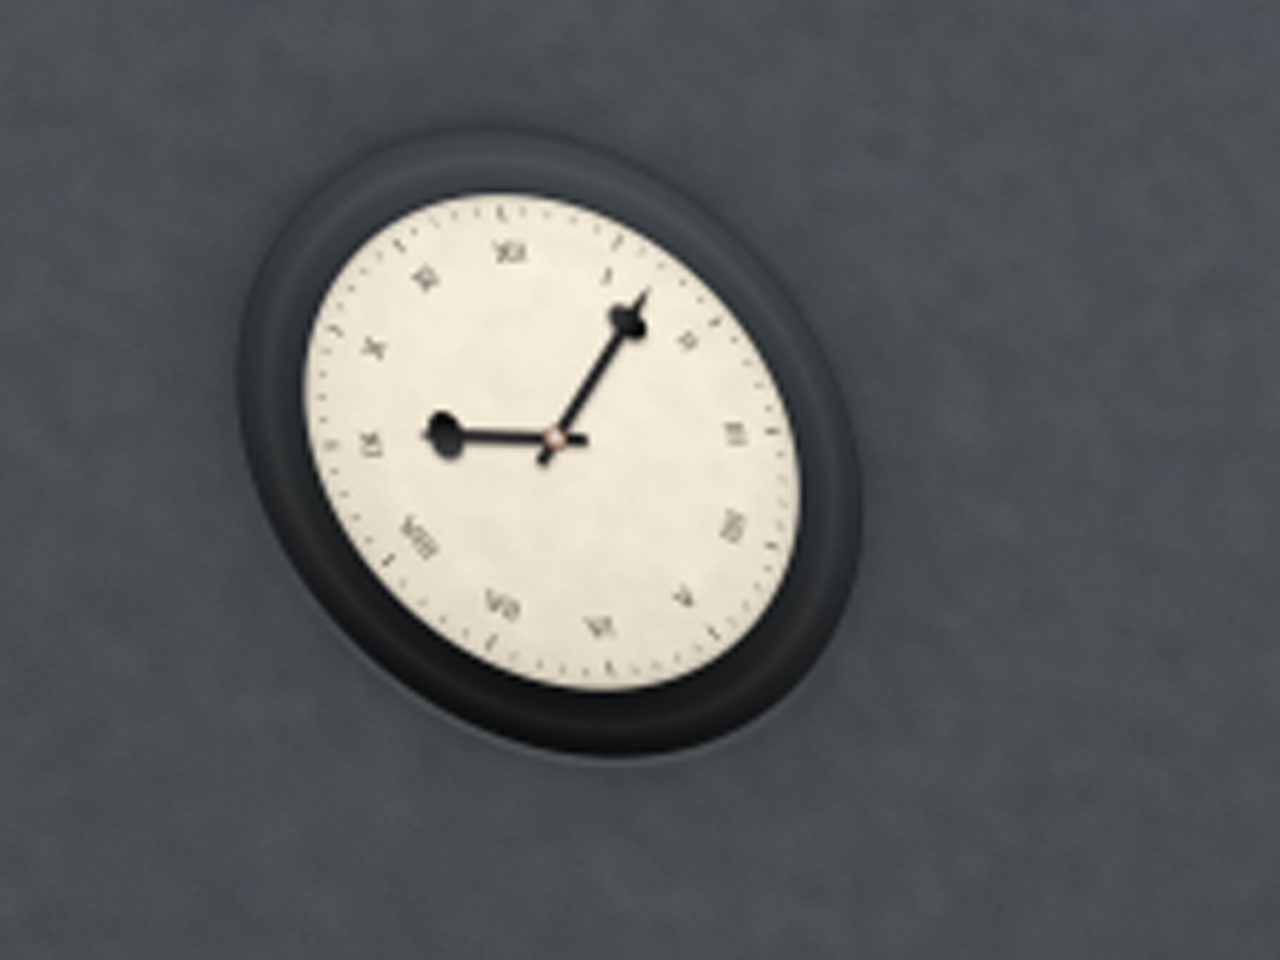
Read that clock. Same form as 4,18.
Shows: 9,07
